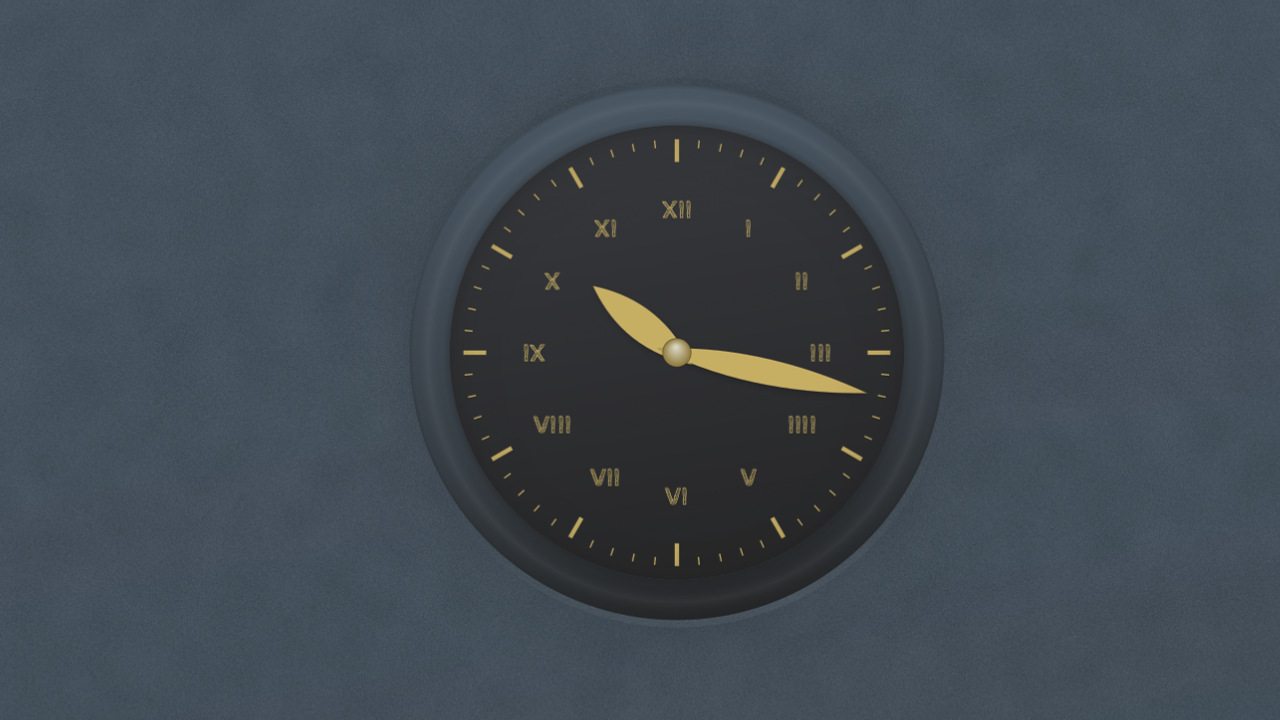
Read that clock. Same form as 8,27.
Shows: 10,17
